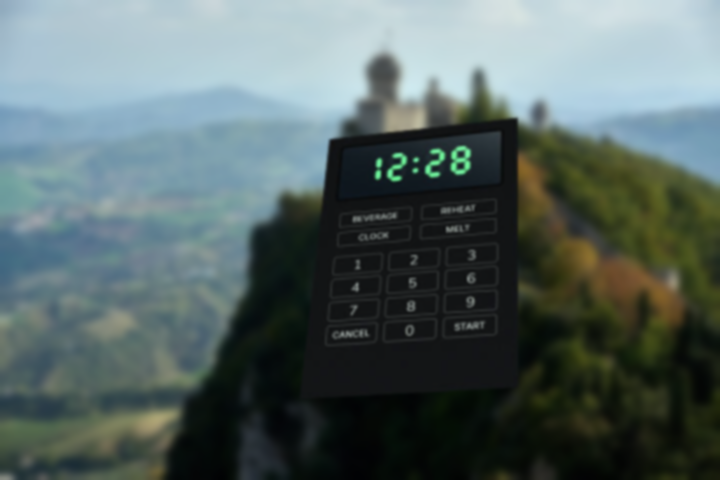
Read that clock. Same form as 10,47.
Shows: 12,28
